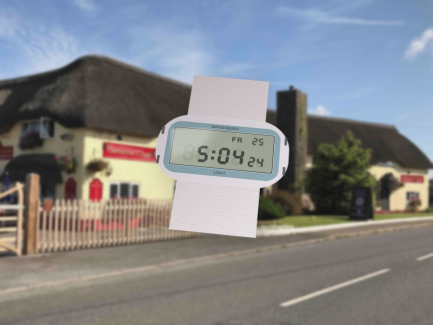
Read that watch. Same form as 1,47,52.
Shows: 5,04,24
